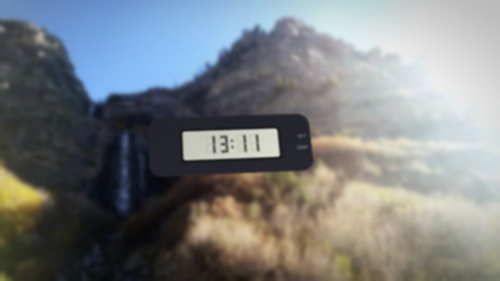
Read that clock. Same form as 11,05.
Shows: 13,11
